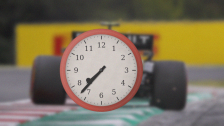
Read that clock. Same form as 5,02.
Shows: 7,37
